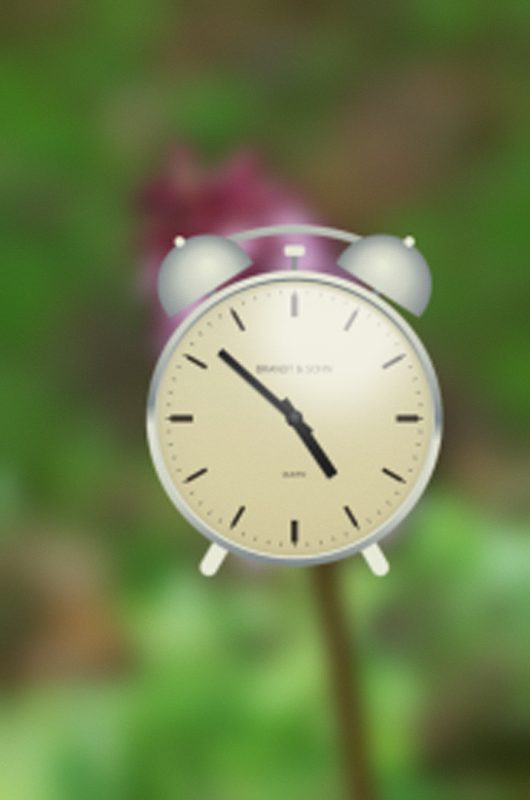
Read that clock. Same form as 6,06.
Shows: 4,52
